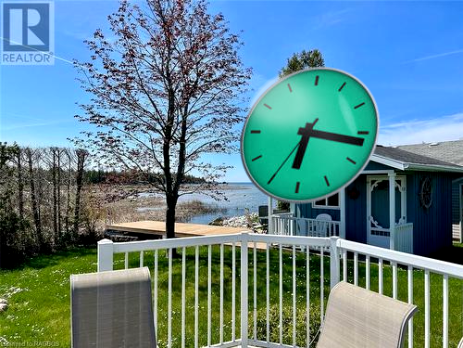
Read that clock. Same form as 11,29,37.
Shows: 6,16,35
